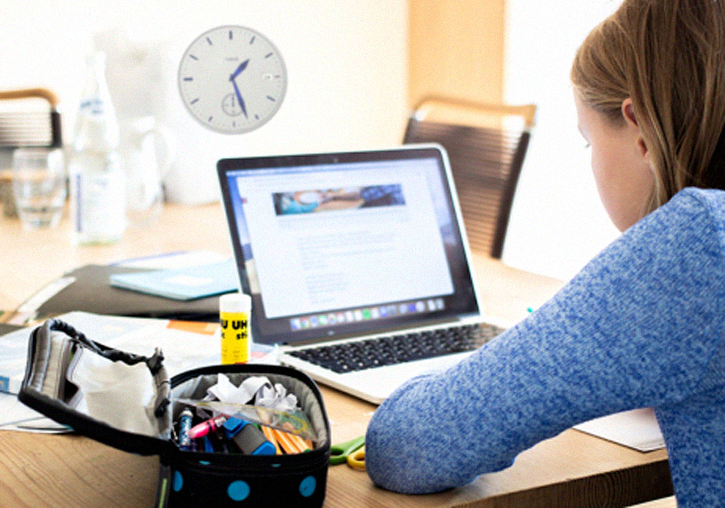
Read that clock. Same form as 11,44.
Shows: 1,27
